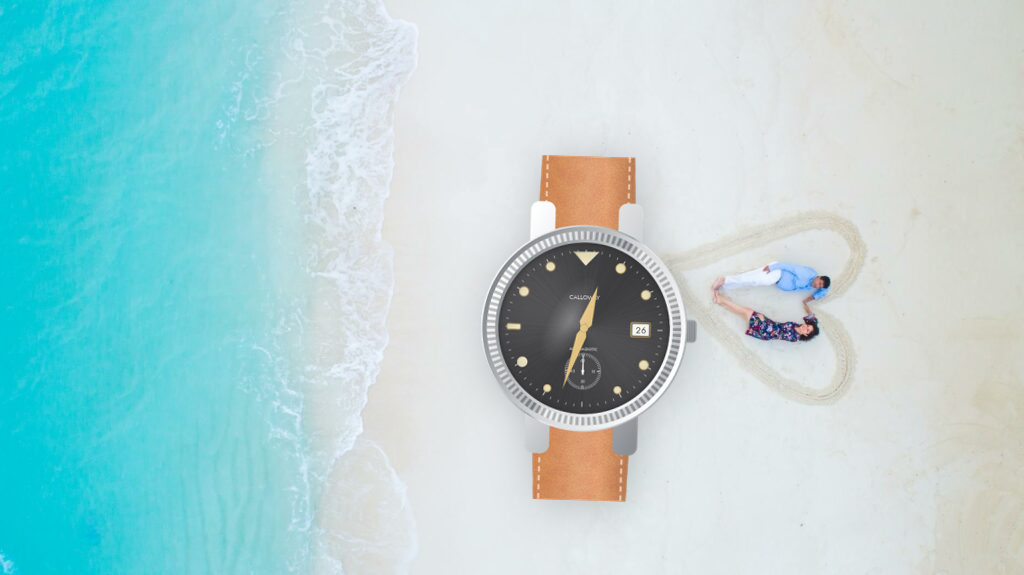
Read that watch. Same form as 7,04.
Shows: 12,33
